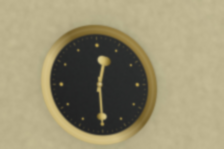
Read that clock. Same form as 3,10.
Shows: 12,30
